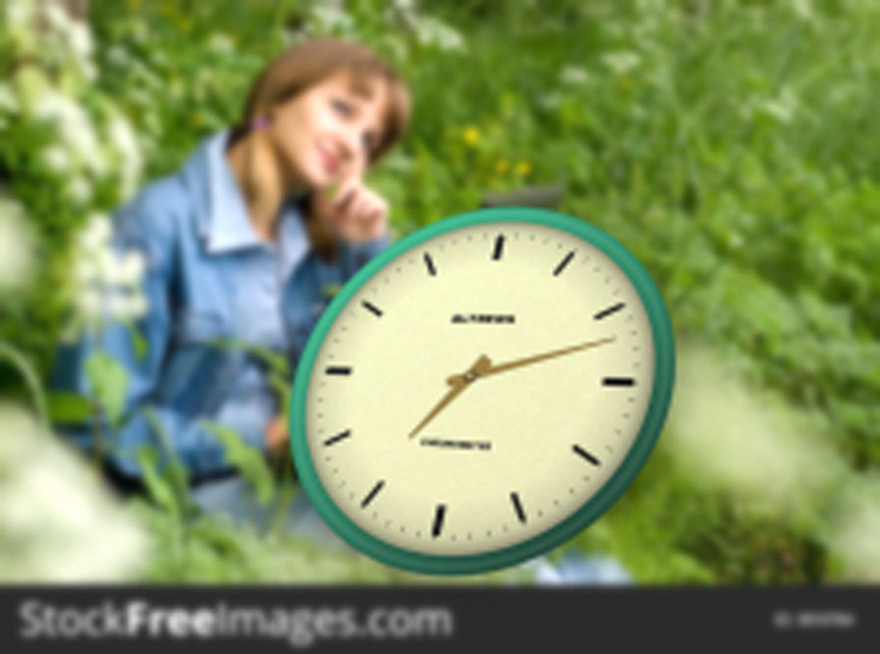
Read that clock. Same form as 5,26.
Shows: 7,12
